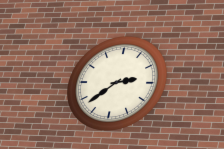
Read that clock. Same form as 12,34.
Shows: 2,38
